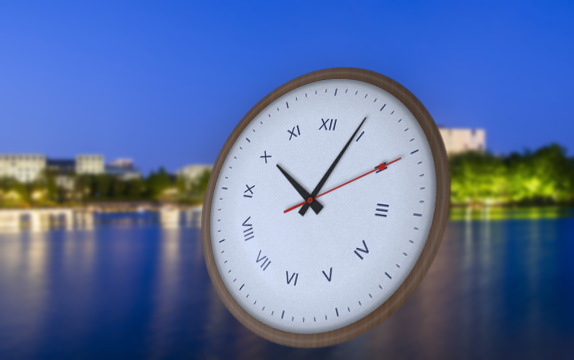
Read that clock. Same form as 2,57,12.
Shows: 10,04,10
